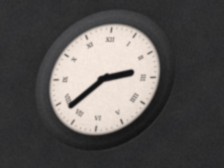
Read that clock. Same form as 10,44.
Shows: 2,38
